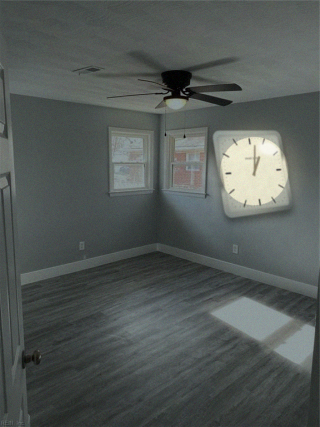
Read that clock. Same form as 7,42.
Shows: 1,02
